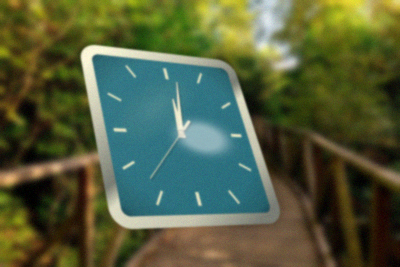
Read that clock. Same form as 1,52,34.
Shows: 12,01,37
